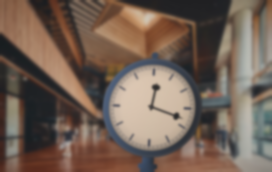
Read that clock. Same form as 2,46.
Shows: 12,18
